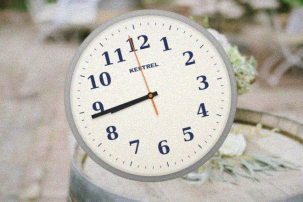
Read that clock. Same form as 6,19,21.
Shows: 8,43,59
